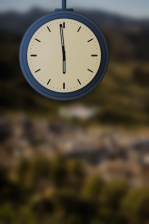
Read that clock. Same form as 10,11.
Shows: 5,59
